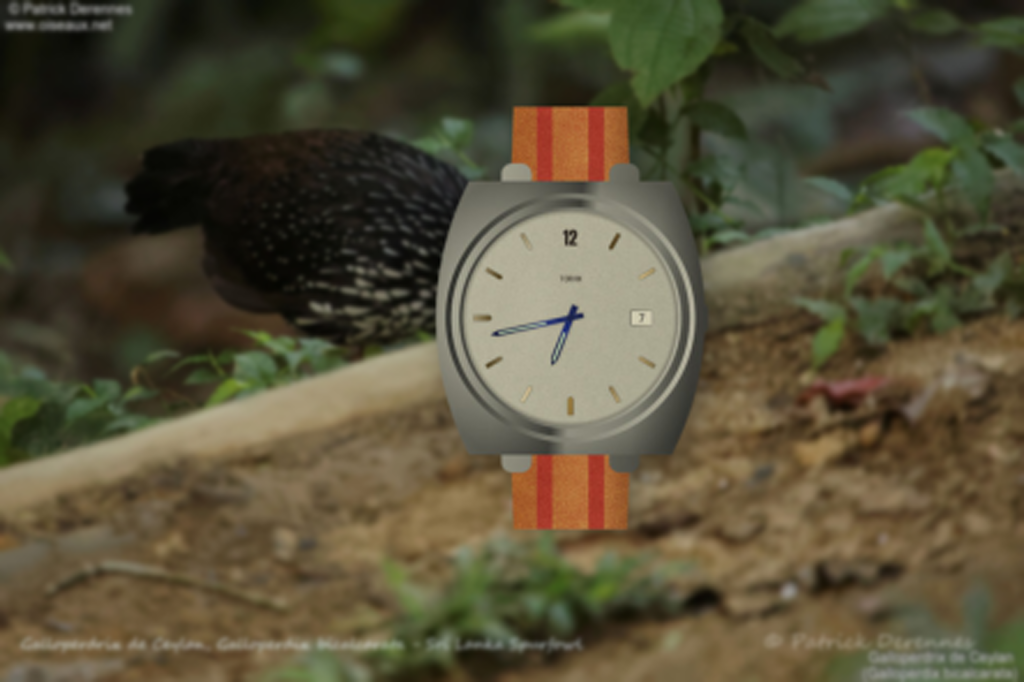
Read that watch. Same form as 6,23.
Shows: 6,43
